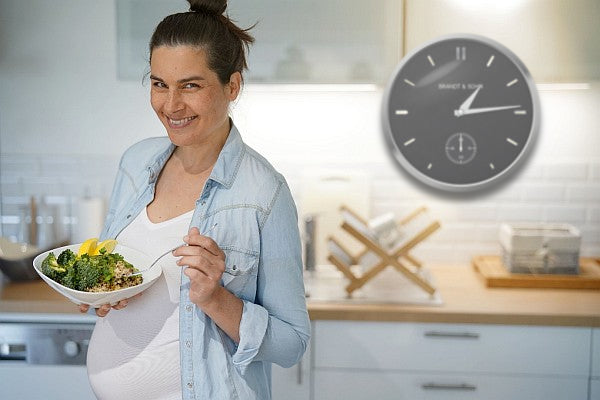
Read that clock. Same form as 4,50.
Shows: 1,14
